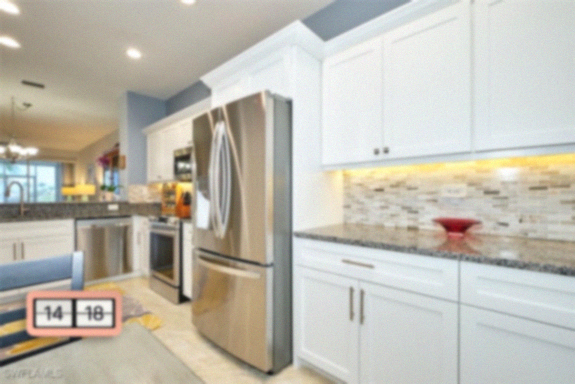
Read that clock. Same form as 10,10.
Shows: 14,18
